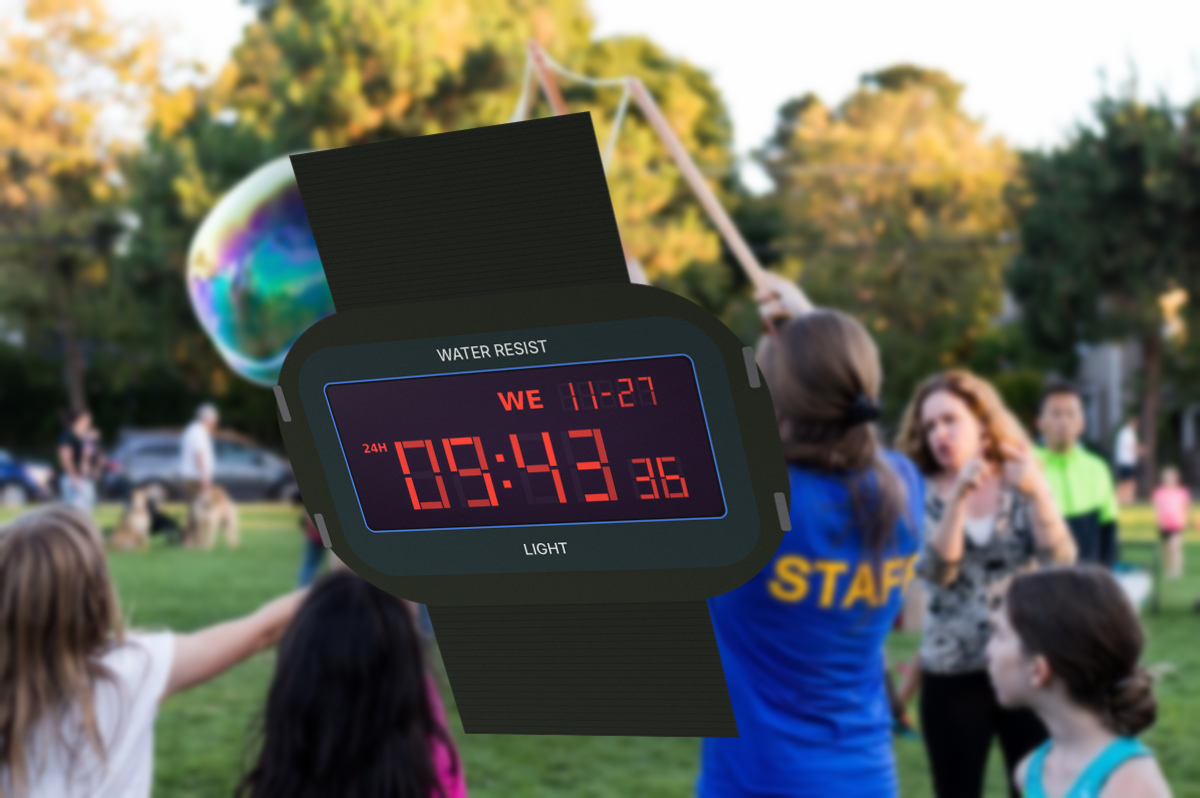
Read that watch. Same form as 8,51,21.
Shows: 9,43,36
